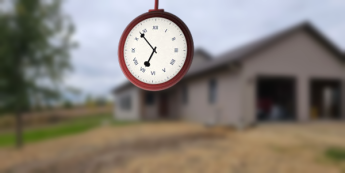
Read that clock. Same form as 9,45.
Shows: 6,53
